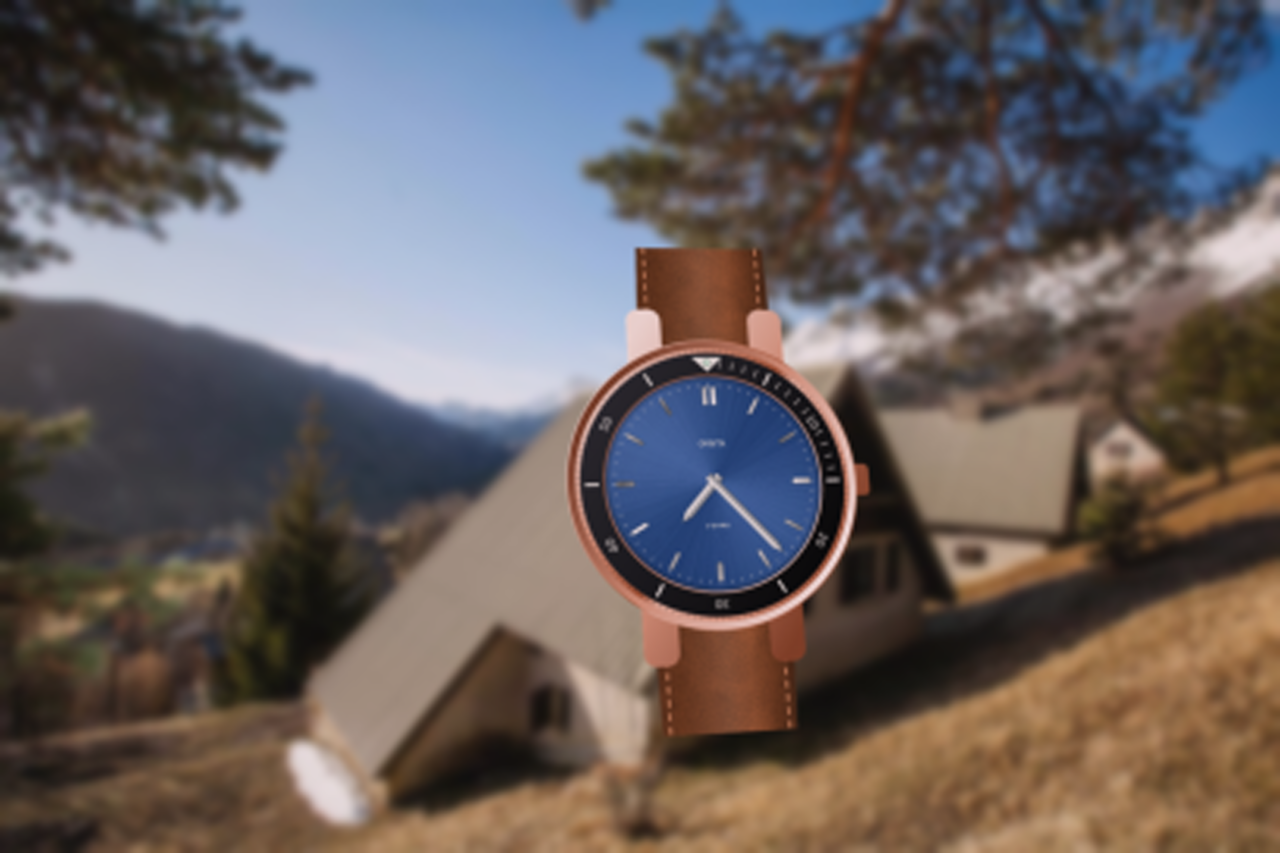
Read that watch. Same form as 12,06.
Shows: 7,23
